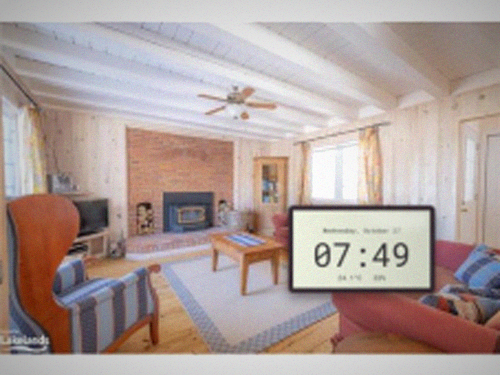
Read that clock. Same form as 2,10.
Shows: 7,49
